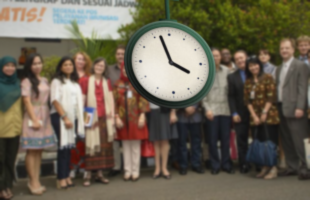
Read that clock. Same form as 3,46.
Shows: 3,57
